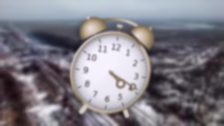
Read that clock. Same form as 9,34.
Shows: 4,19
